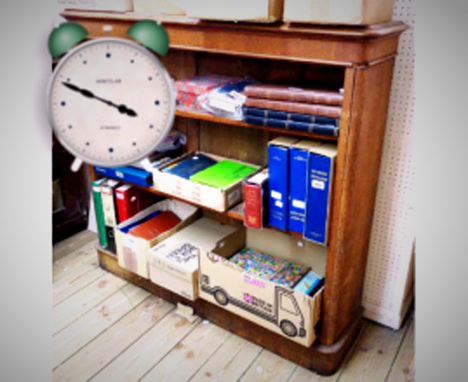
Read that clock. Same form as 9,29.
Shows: 3,49
